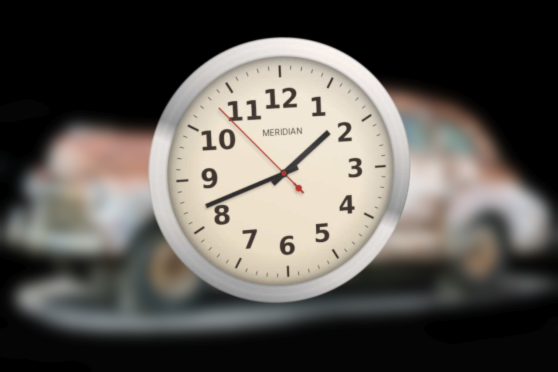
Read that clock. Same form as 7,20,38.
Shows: 1,41,53
